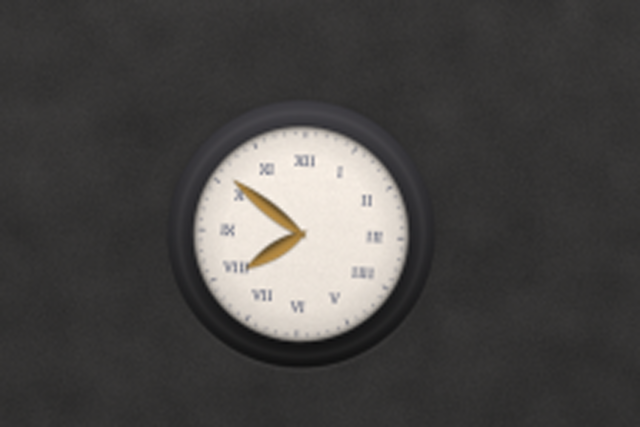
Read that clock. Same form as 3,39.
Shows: 7,51
